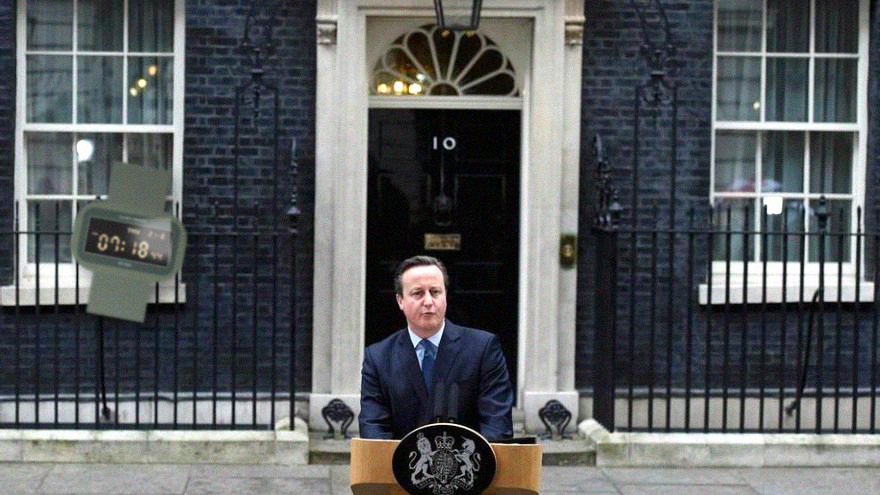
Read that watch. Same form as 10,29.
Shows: 7,18
